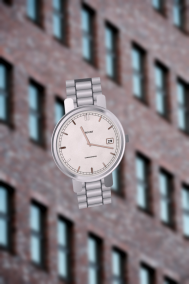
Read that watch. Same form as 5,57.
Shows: 11,18
